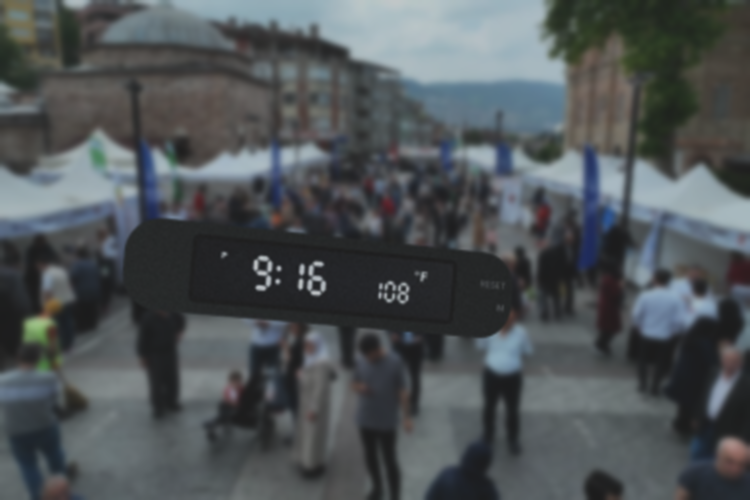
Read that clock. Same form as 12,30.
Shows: 9,16
